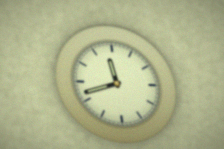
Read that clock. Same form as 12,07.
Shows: 11,42
